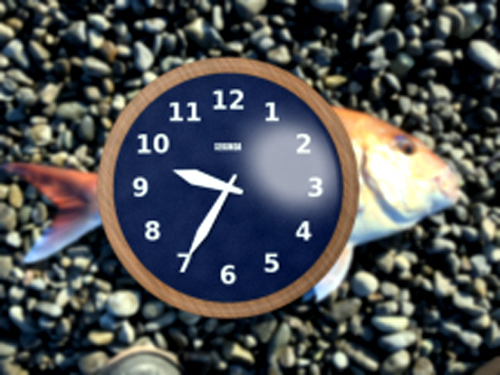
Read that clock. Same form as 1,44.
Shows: 9,35
